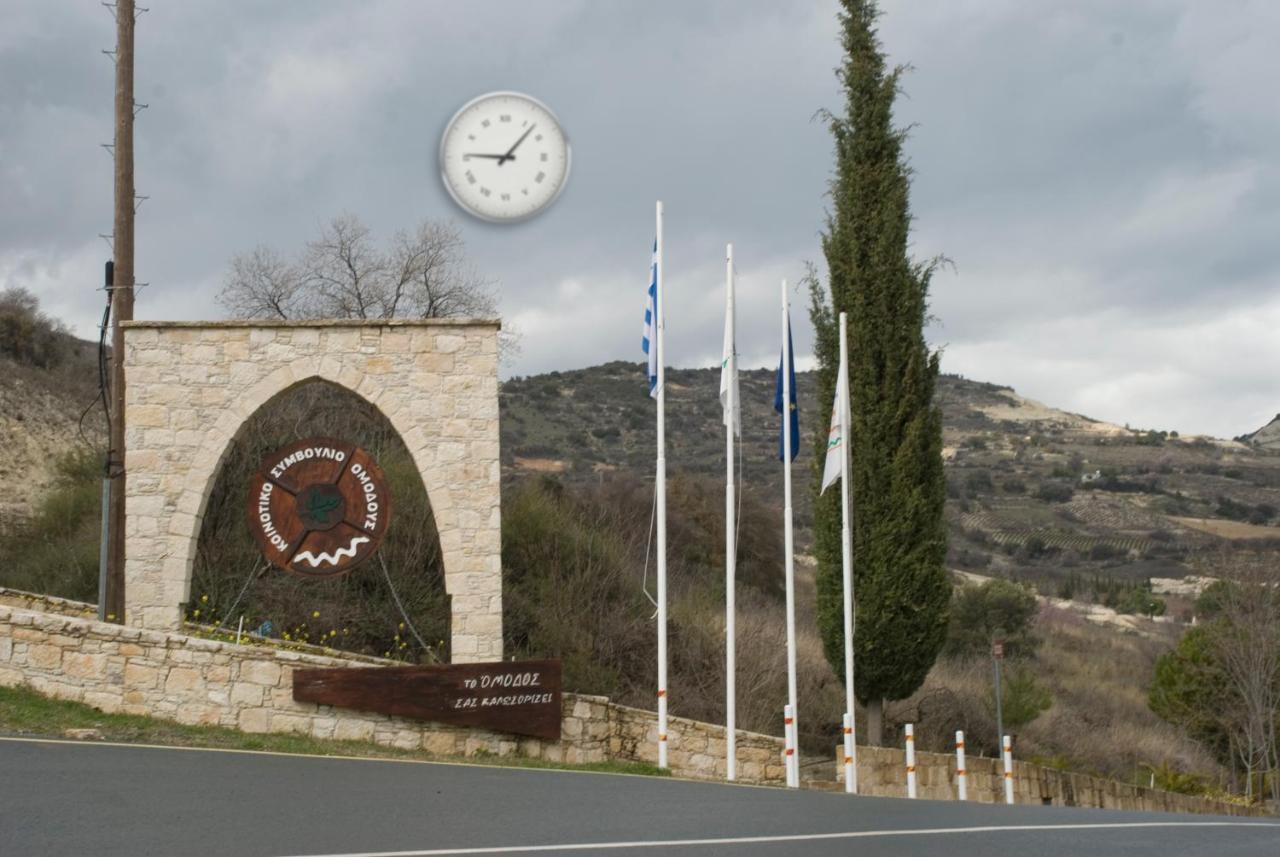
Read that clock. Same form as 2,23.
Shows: 9,07
